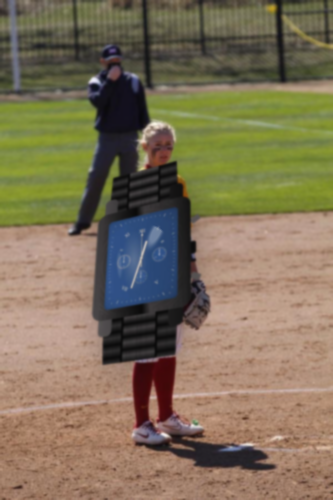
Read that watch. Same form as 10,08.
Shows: 12,33
